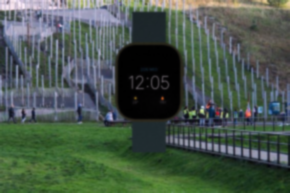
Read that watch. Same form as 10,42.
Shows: 12,05
